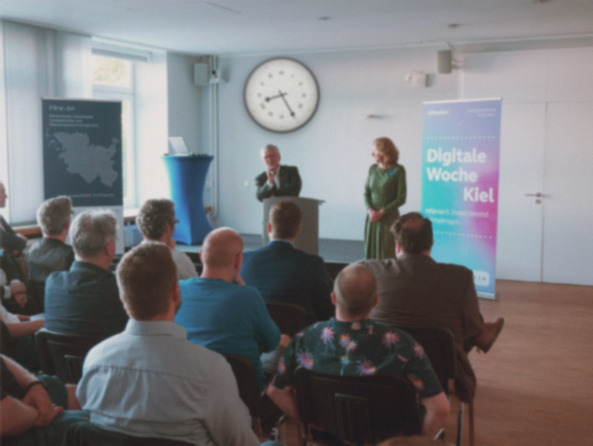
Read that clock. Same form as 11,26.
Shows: 8,25
